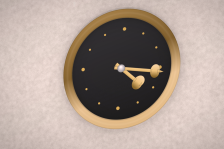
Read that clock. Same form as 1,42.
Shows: 4,16
